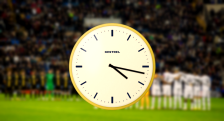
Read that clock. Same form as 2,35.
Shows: 4,17
